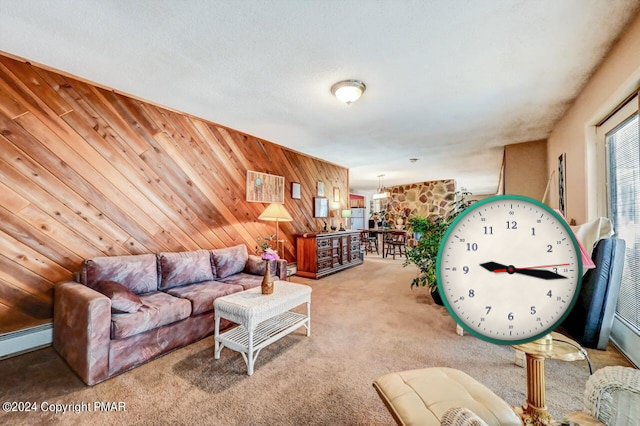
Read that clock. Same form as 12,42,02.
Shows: 9,16,14
